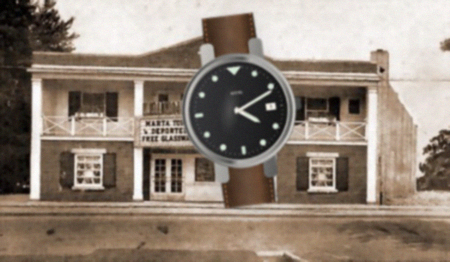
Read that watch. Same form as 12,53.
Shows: 4,11
